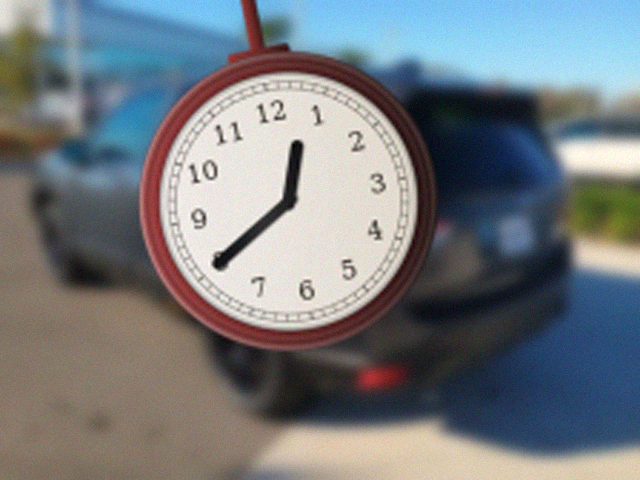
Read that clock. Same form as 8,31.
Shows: 12,40
